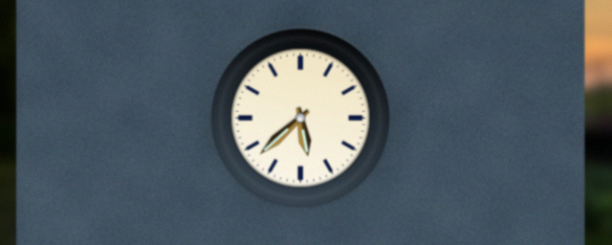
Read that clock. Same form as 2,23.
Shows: 5,38
